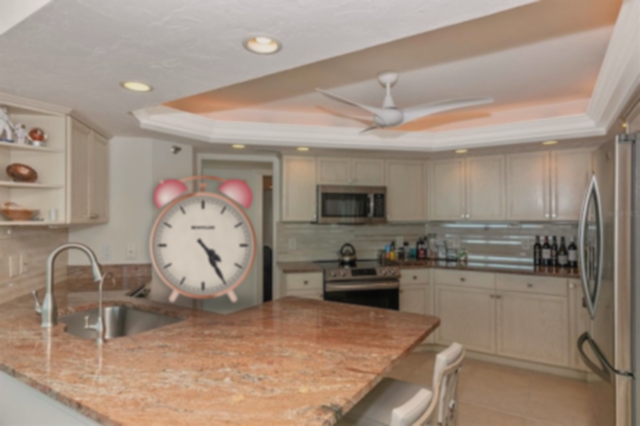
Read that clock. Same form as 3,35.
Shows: 4,25
